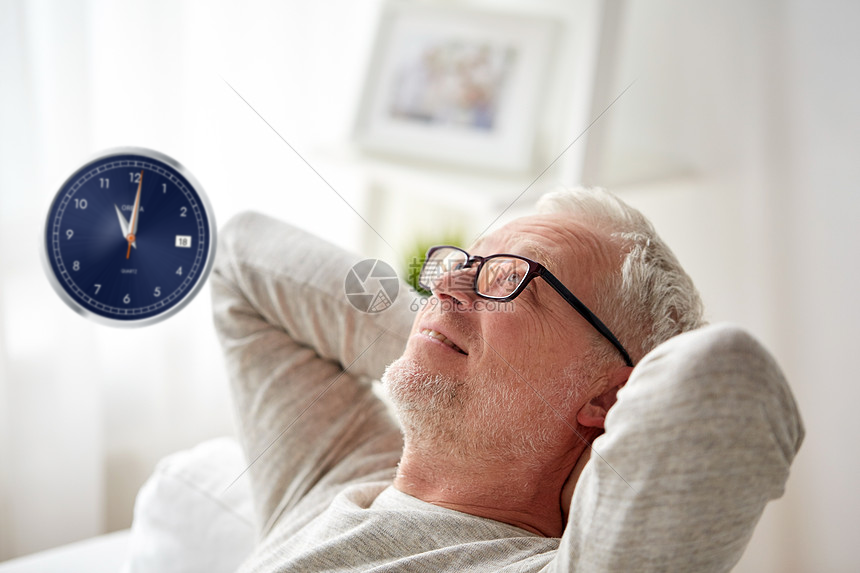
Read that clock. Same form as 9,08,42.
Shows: 11,01,01
